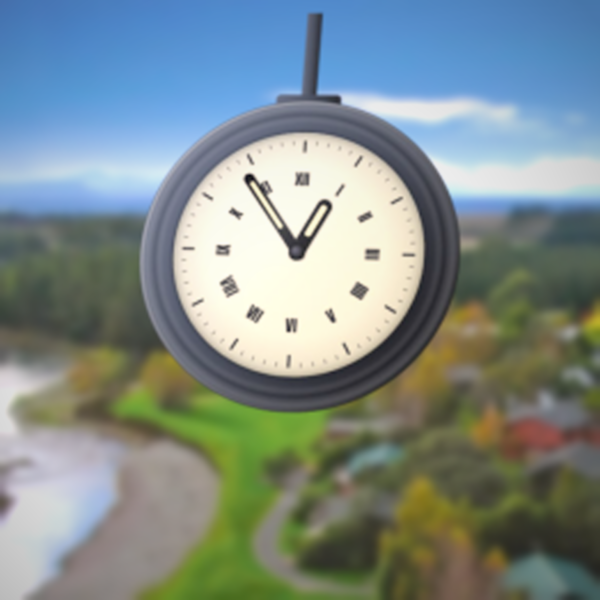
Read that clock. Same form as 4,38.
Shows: 12,54
